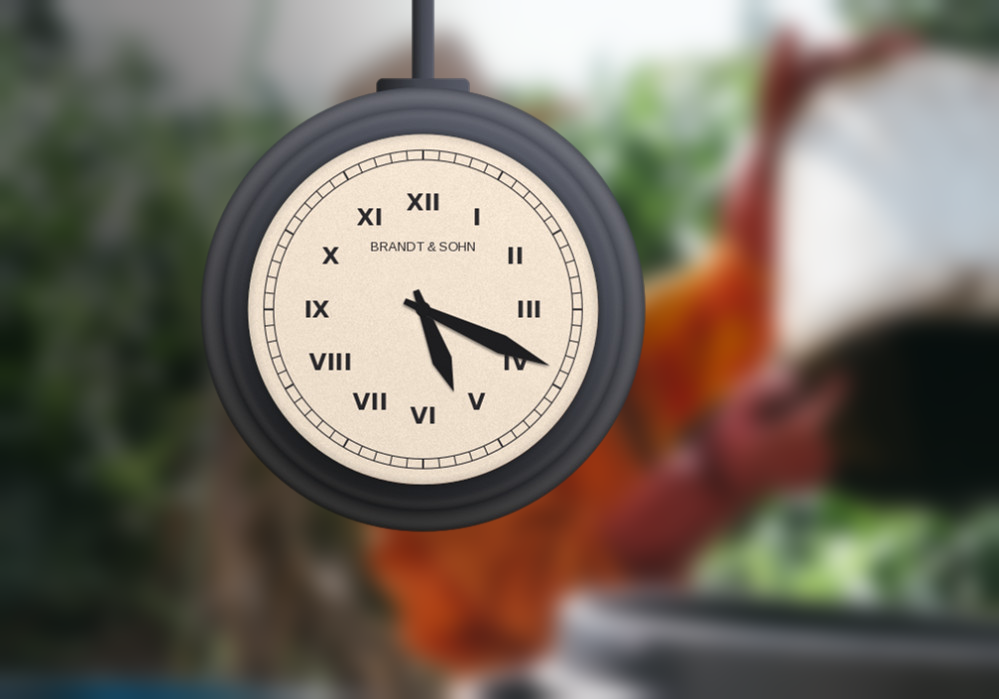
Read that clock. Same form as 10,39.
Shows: 5,19
